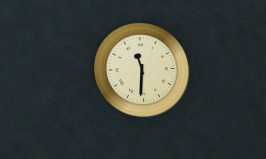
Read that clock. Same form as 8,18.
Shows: 11,31
